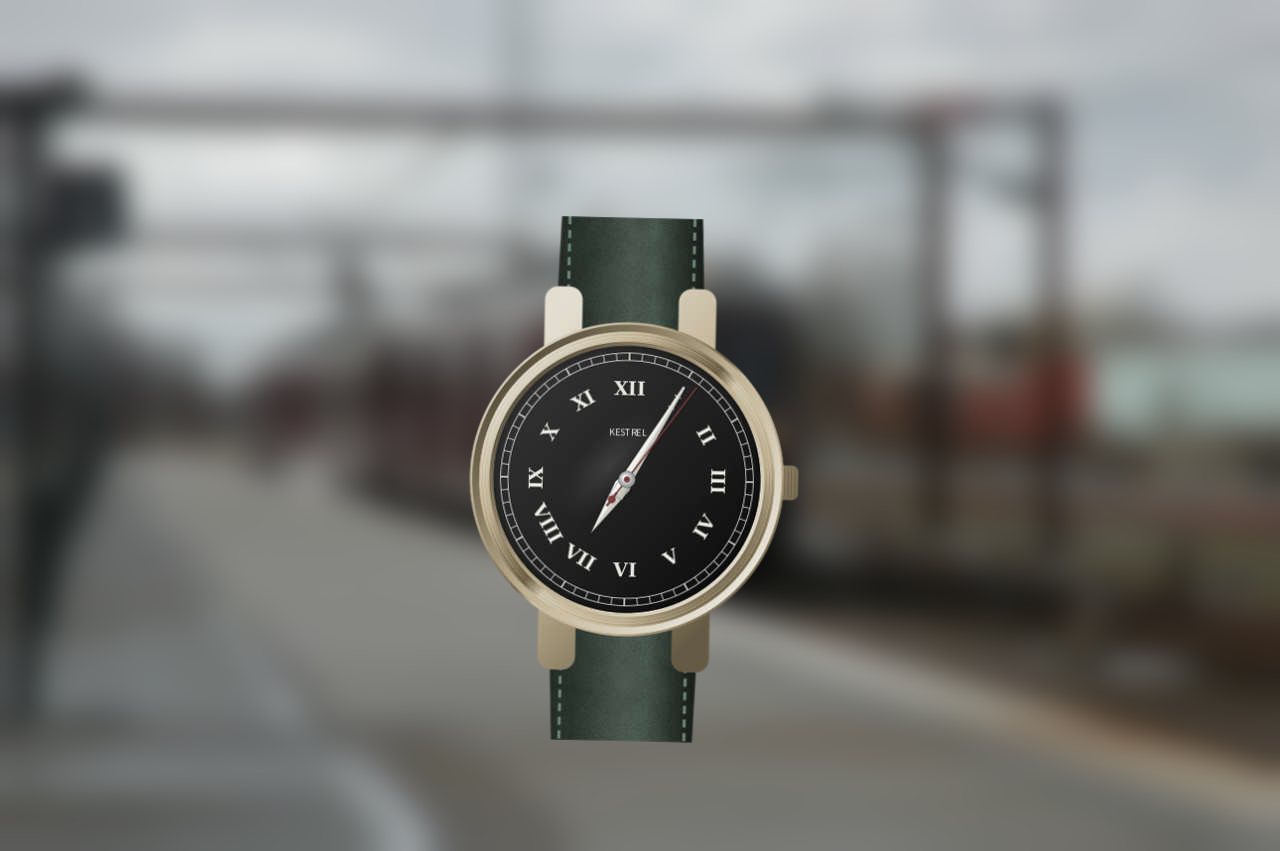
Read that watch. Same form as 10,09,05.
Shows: 7,05,06
